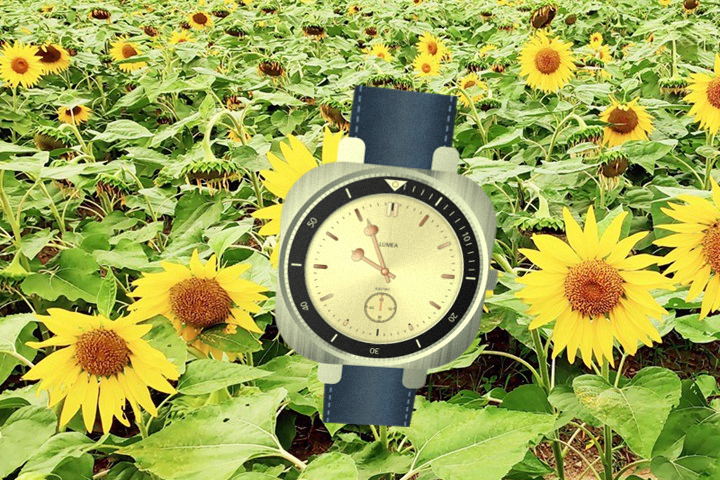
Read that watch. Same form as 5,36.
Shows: 9,56
